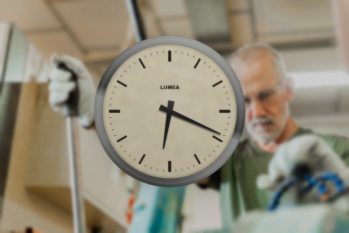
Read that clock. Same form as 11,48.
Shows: 6,19
